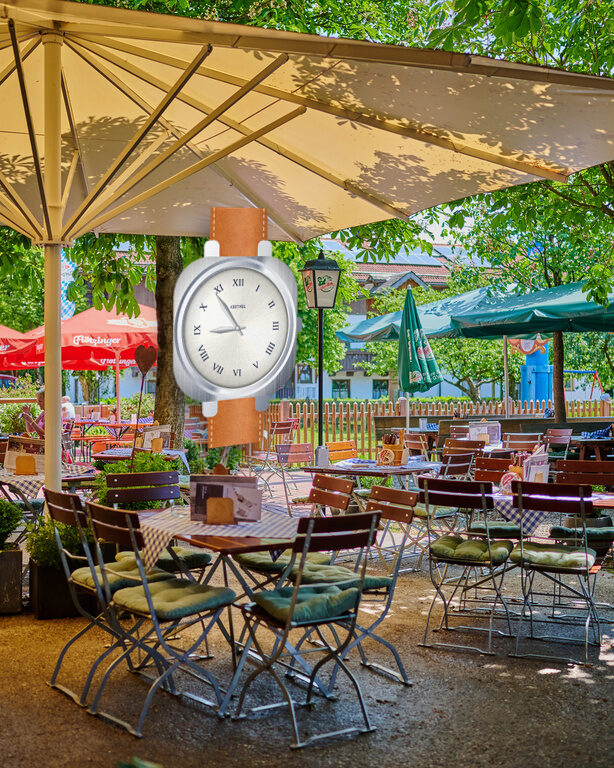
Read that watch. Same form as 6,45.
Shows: 8,54
